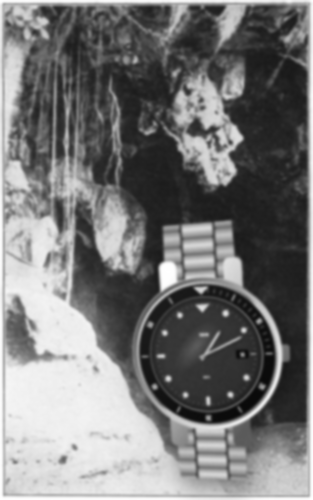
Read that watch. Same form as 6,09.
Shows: 1,11
